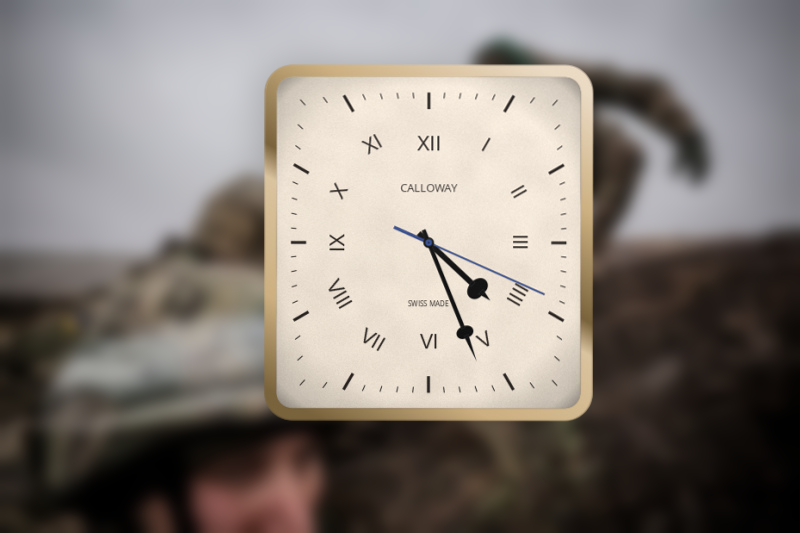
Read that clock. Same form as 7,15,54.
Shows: 4,26,19
